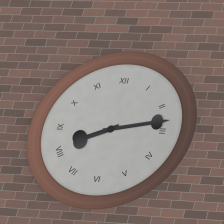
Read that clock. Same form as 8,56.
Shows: 8,13
